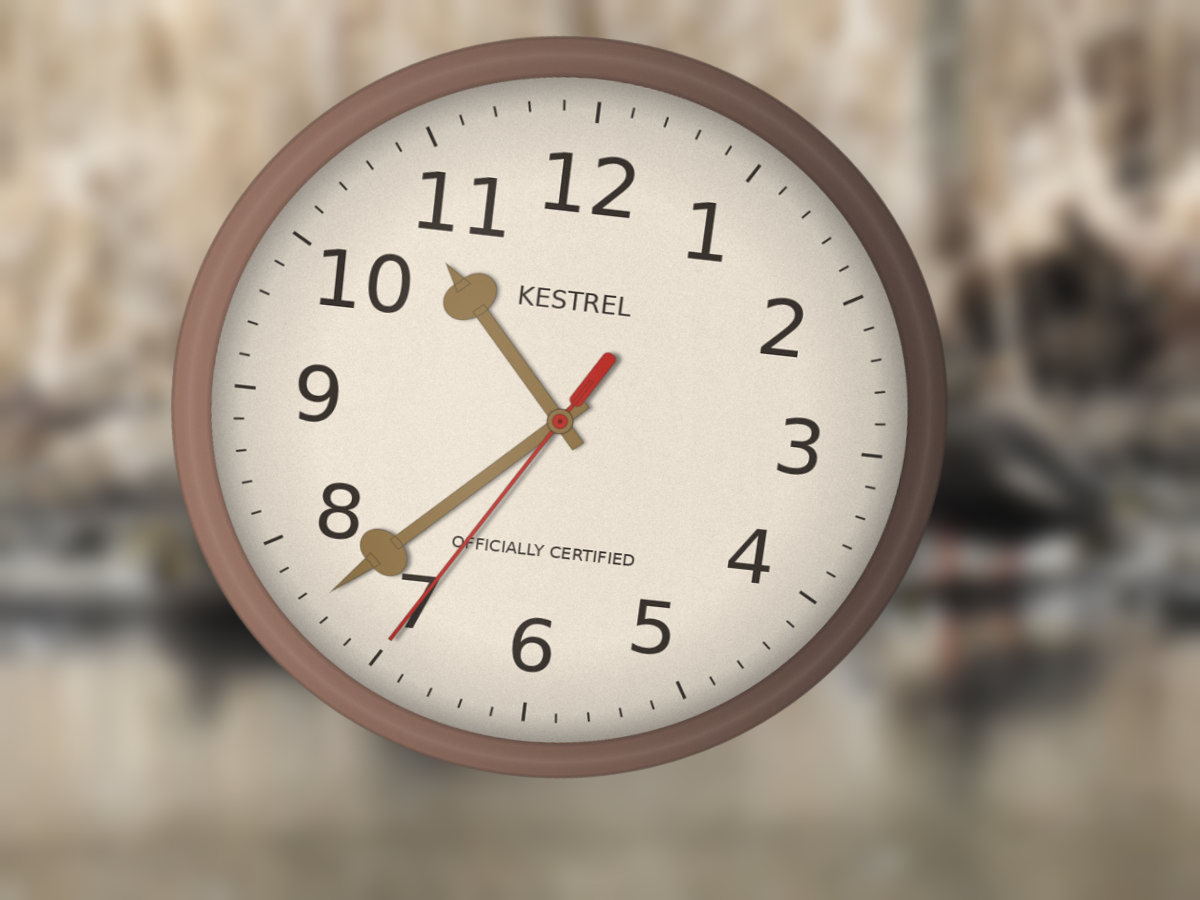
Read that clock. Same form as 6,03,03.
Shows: 10,37,35
